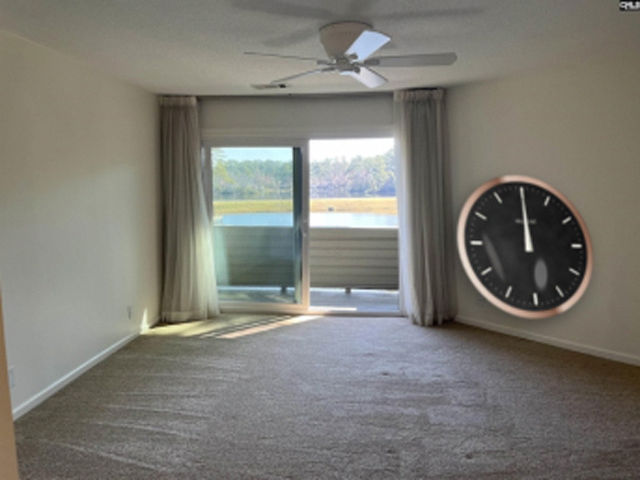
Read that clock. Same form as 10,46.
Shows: 12,00
